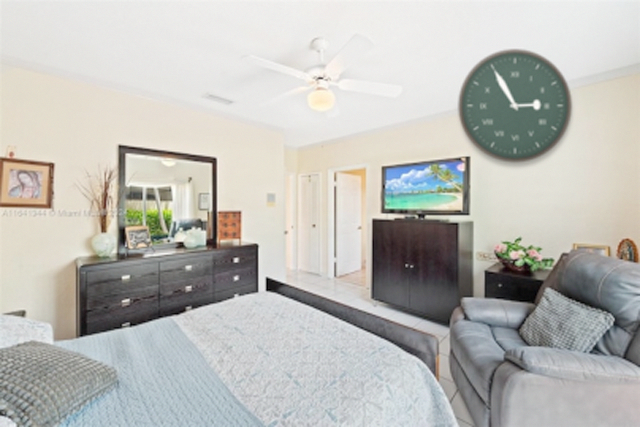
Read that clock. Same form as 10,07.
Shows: 2,55
